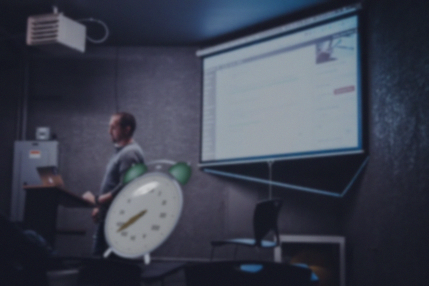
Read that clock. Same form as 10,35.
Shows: 7,38
